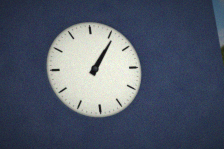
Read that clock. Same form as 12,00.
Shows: 1,06
